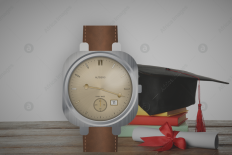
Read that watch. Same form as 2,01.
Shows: 9,18
